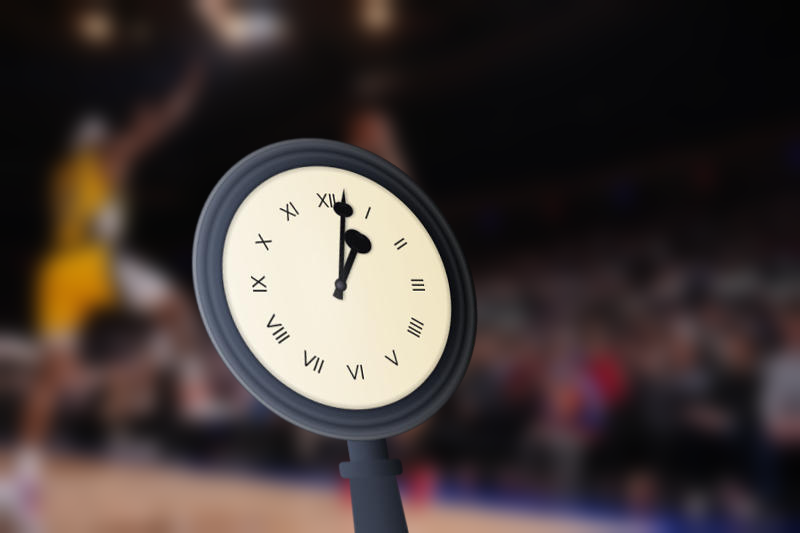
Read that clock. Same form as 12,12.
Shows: 1,02
